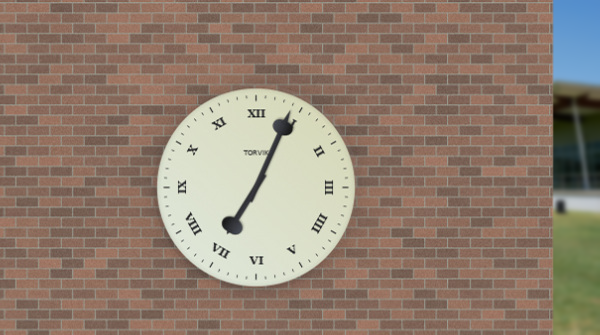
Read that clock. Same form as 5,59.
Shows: 7,04
